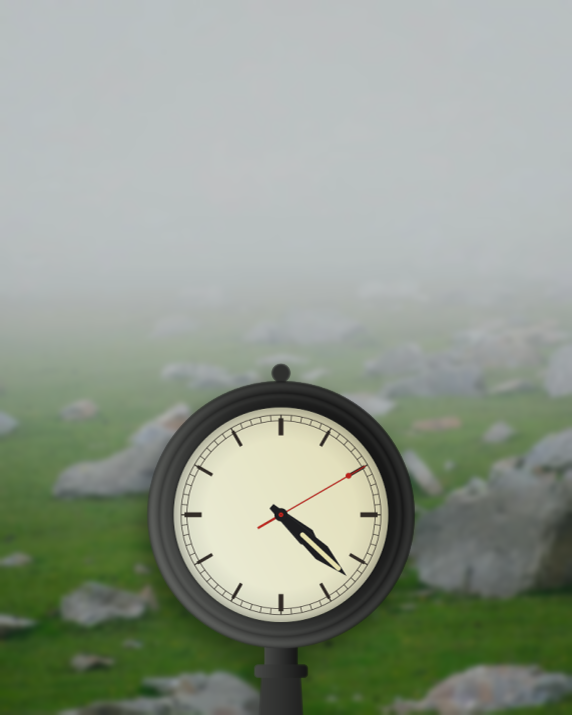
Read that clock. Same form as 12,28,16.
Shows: 4,22,10
